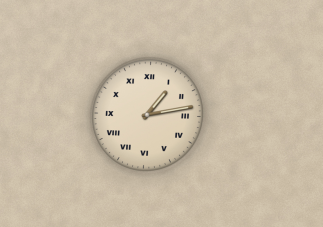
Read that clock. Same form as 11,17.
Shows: 1,13
